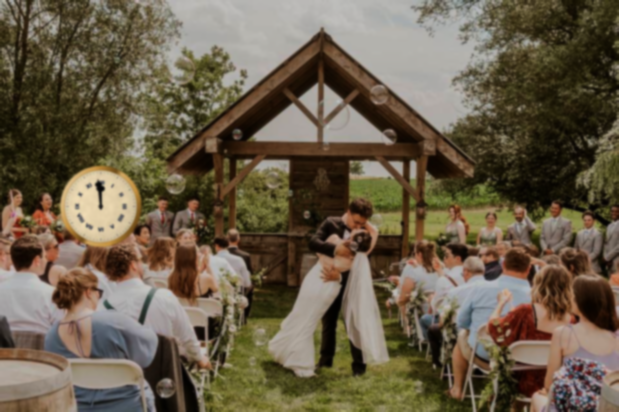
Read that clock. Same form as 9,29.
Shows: 11,59
